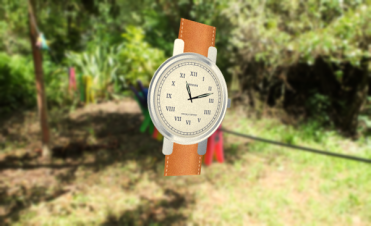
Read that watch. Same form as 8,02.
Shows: 11,12
